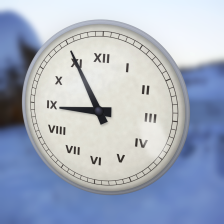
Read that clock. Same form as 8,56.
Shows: 8,55
